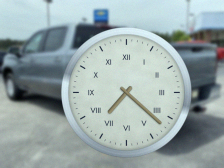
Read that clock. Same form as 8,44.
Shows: 7,22
